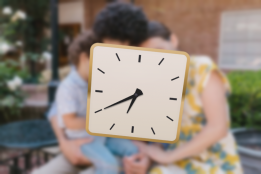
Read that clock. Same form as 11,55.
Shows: 6,40
